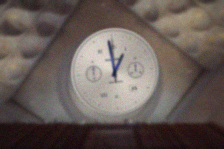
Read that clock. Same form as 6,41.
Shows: 12,59
